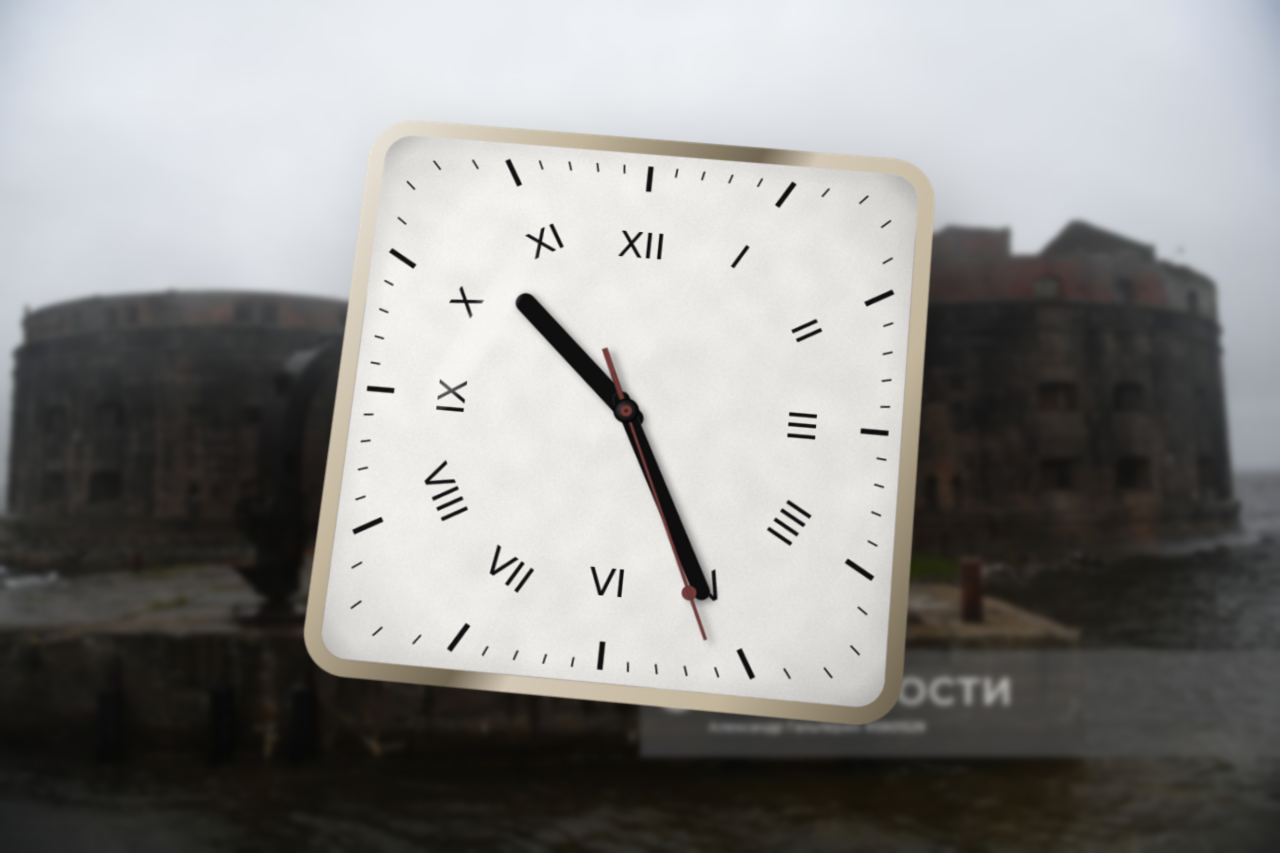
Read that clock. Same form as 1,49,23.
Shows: 10,25,26
